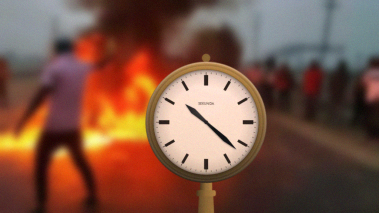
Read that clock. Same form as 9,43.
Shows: 10,22
